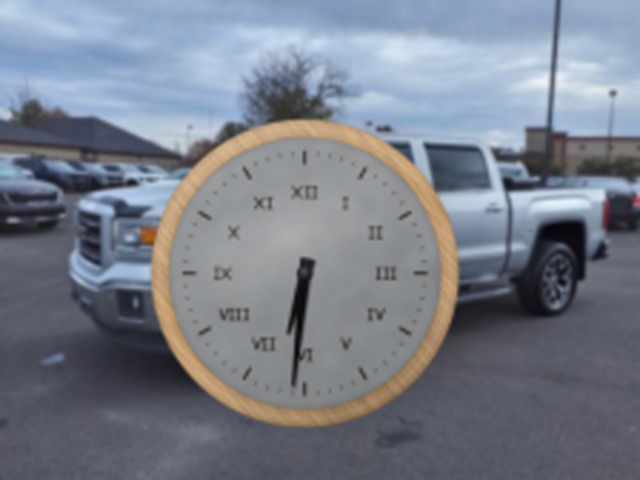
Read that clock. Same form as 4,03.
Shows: 6,31
